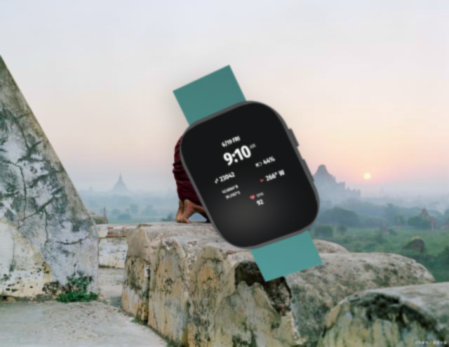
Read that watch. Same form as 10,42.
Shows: 9,10
